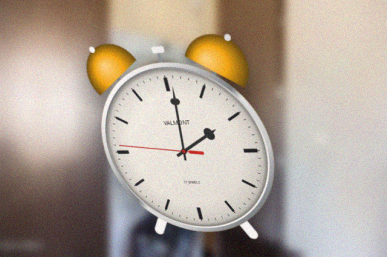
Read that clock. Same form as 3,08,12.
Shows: 2,00,46
